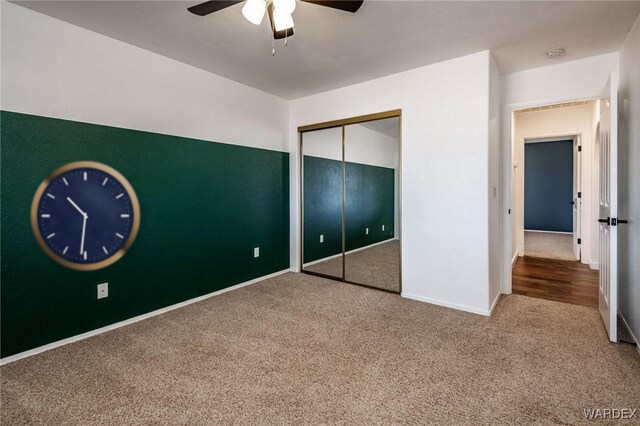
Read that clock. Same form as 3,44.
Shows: 10,31
